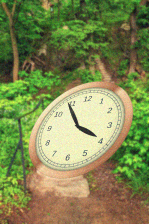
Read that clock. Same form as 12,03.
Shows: 3,54
